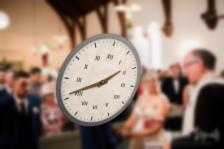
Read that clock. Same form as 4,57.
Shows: 1,41
